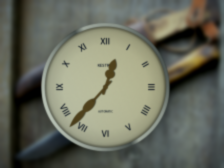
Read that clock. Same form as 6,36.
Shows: 12,37
